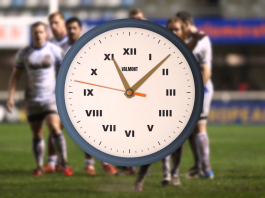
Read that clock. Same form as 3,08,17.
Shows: 11,07,47
